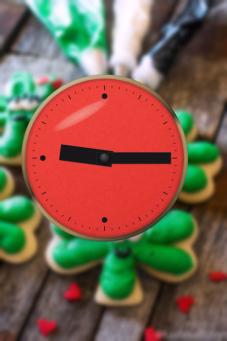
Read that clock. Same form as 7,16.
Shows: 9,15
